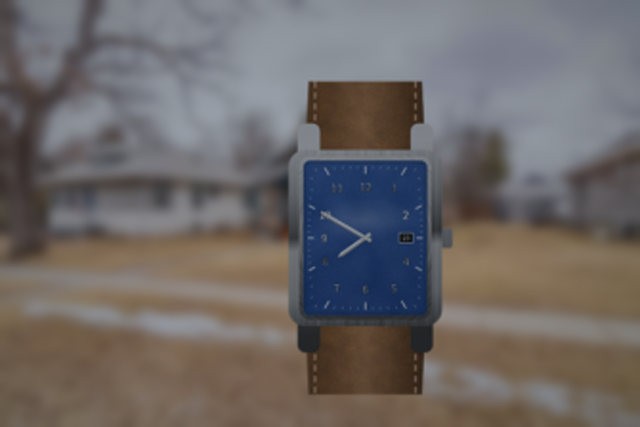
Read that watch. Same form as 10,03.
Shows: 7,50
